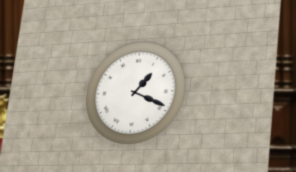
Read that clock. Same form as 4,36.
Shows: 1,19
